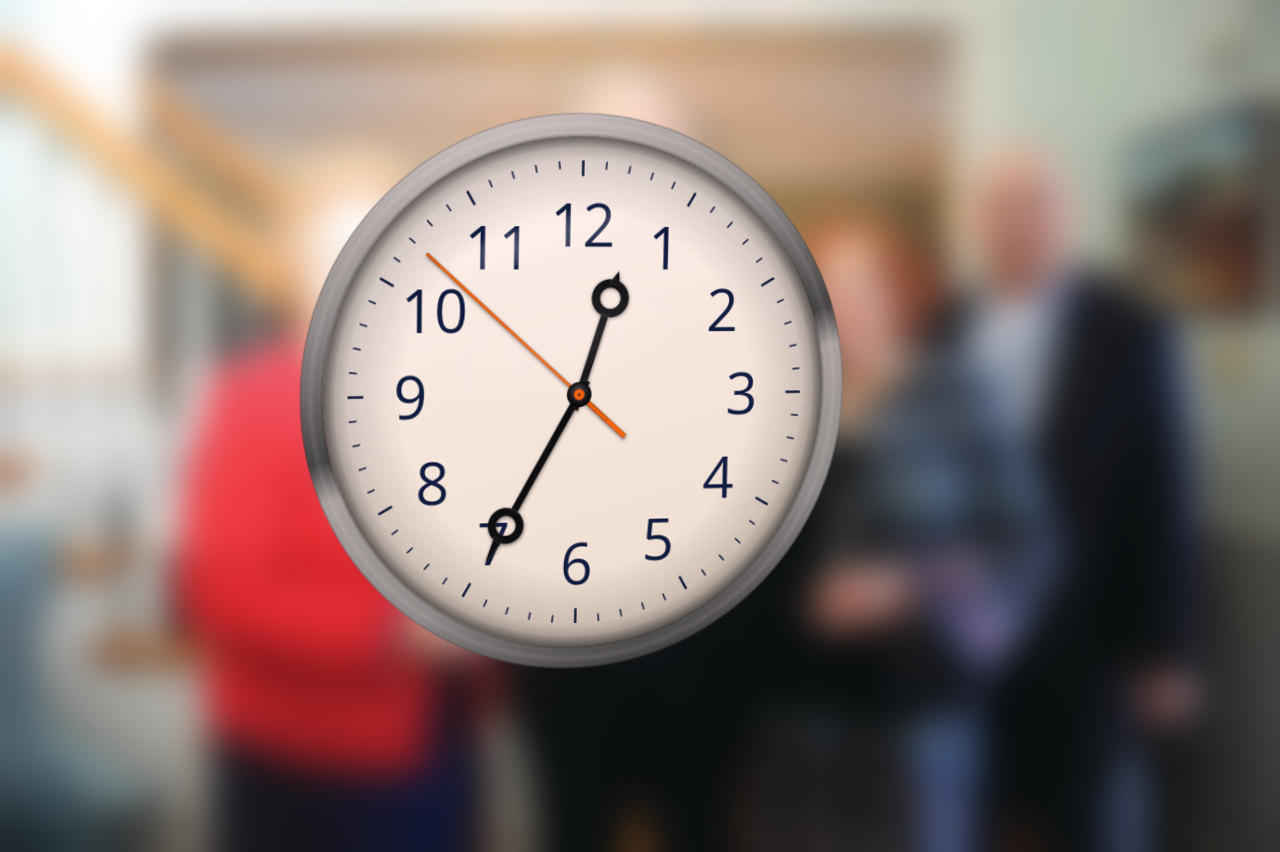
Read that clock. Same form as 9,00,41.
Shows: 12,34,52
